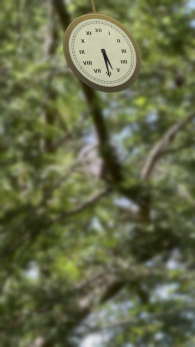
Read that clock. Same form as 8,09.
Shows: 5,30
